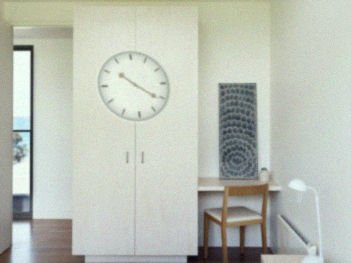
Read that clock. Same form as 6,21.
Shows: 10,21
